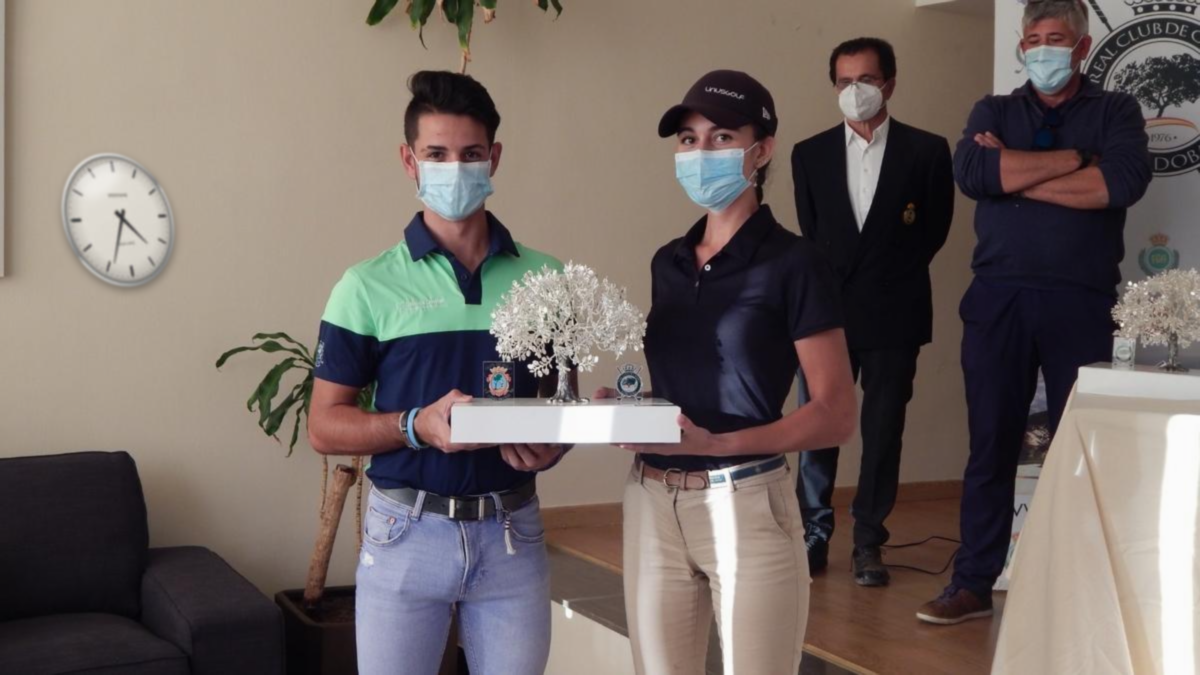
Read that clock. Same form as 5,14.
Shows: 4,34
